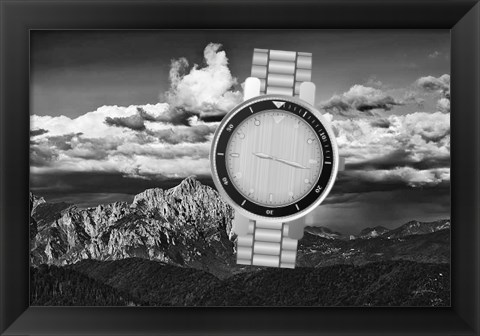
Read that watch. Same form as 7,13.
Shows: 9,17
